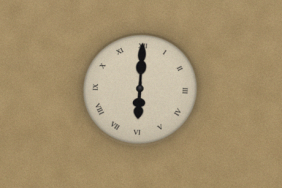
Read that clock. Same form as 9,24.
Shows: 6,00
